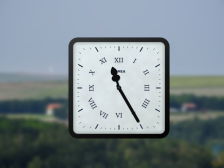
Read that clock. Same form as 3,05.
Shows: 11,25
